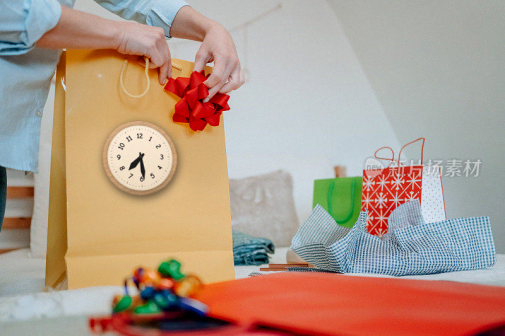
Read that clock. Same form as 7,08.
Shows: 7,29
